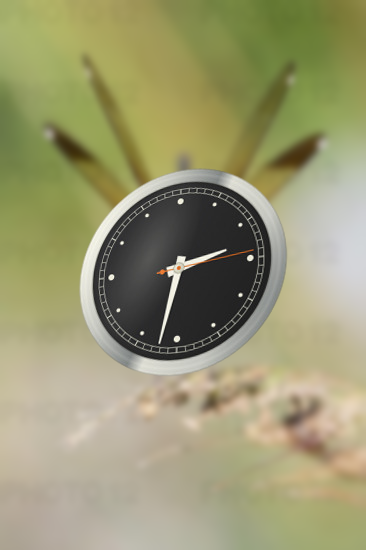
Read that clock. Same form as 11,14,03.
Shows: 2,32,14
